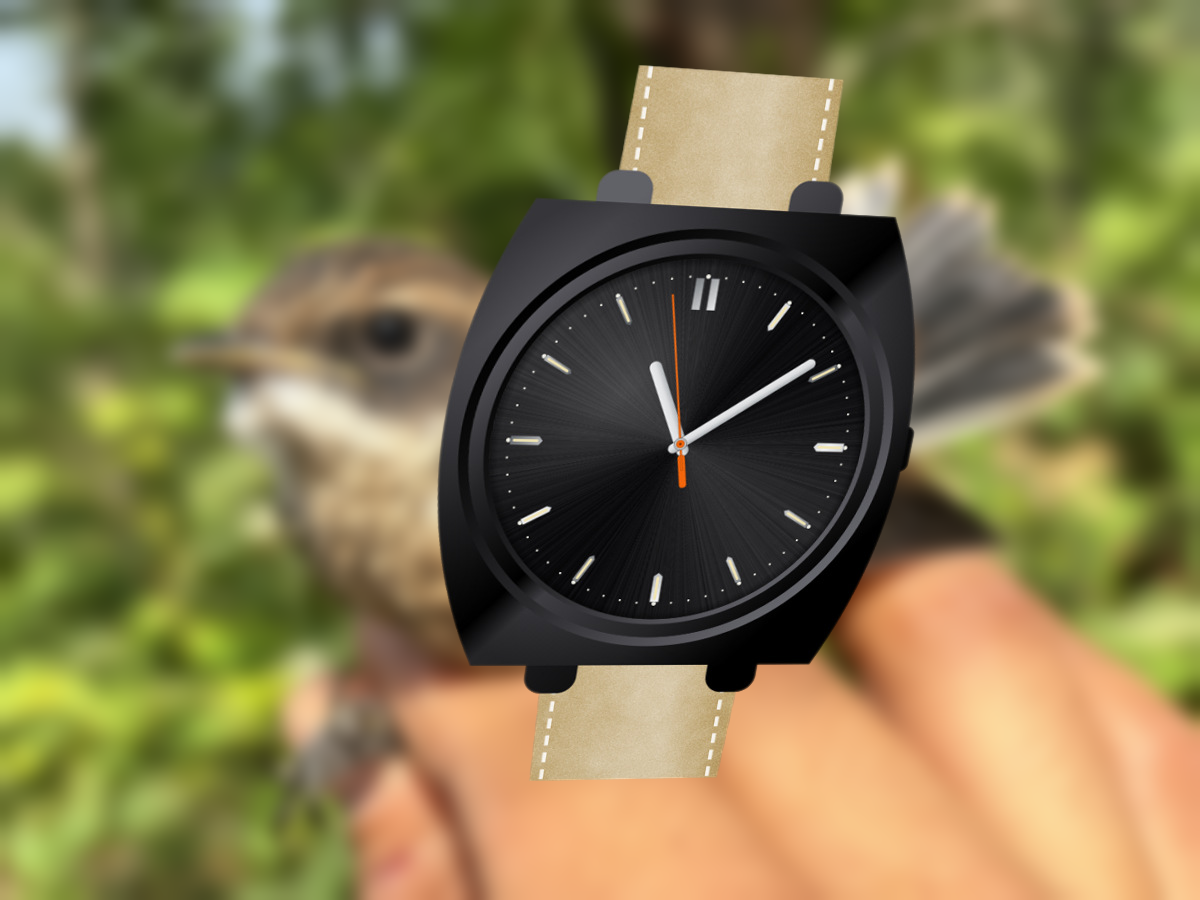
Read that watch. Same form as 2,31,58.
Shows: 11,08,58
